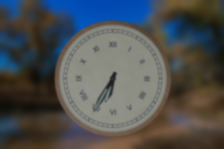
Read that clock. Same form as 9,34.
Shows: 6,35
